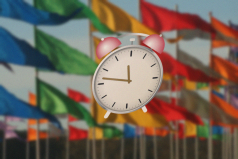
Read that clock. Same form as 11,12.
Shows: 11,47
